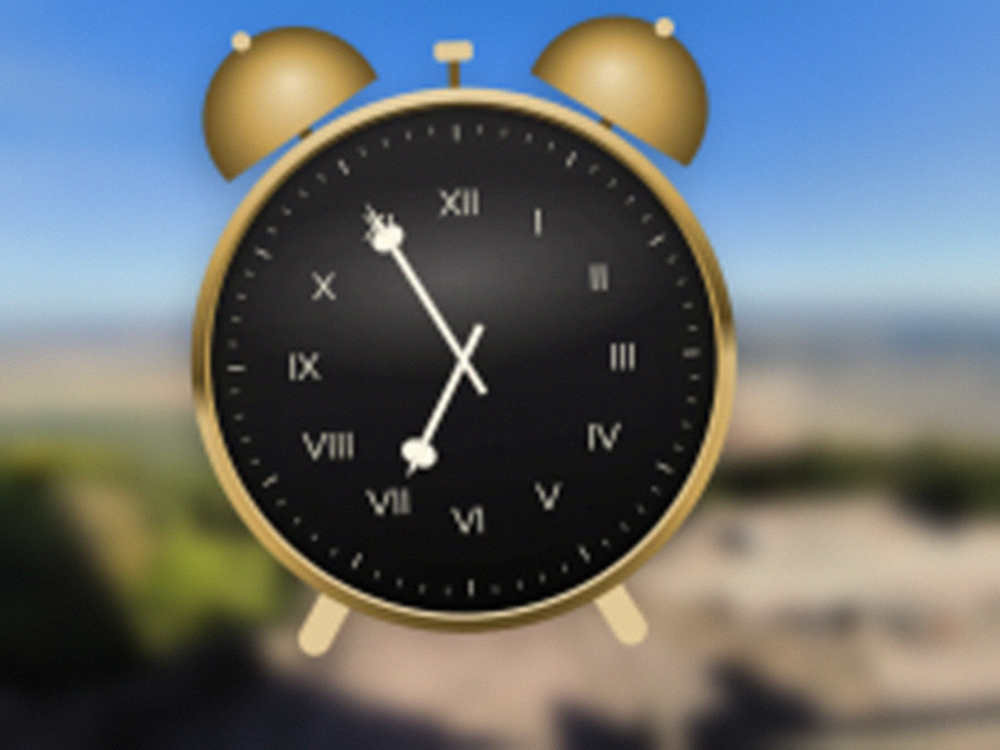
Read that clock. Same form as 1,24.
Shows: 6,55
